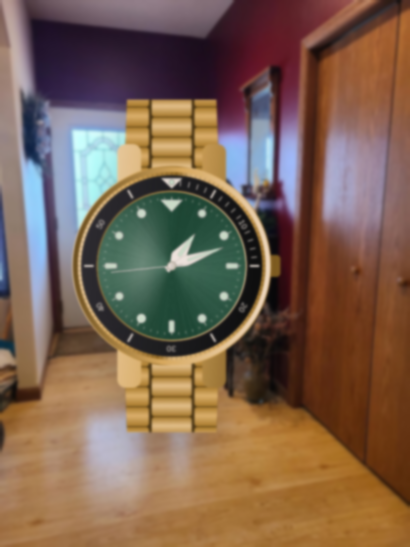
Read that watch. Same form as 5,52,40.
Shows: 1,11,44
